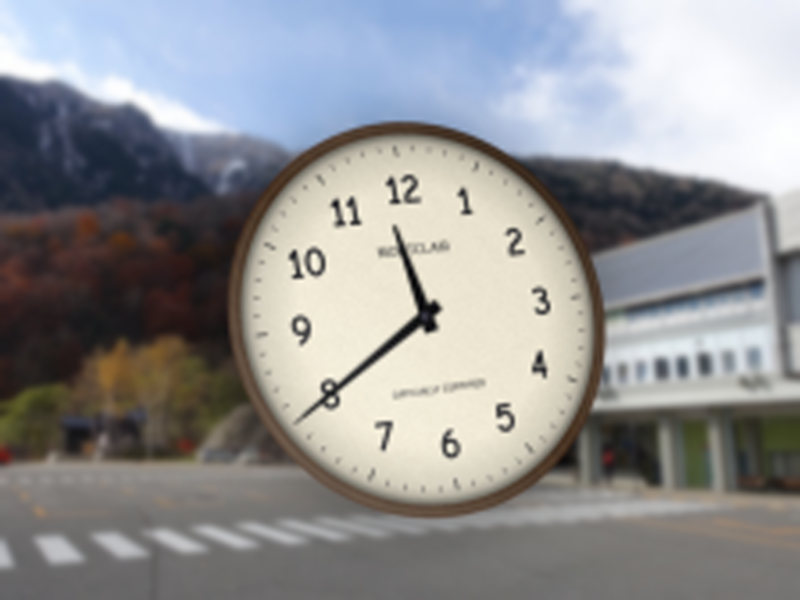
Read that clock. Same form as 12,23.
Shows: 11,40
